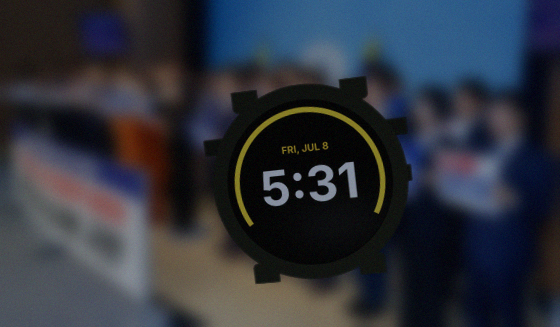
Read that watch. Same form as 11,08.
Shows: 5,31
